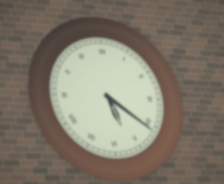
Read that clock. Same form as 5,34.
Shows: 5,21
